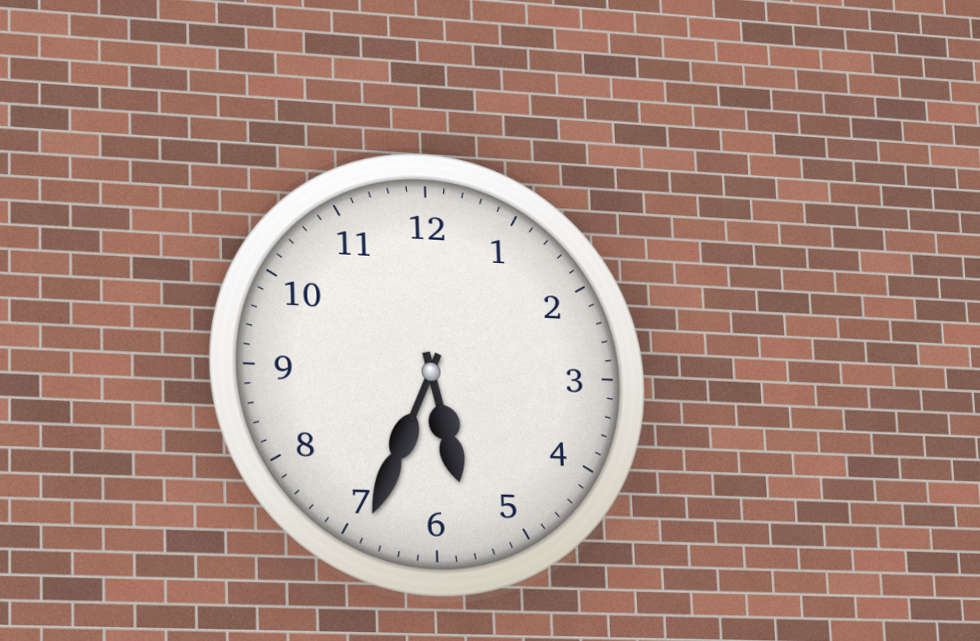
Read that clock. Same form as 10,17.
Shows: 5,34
